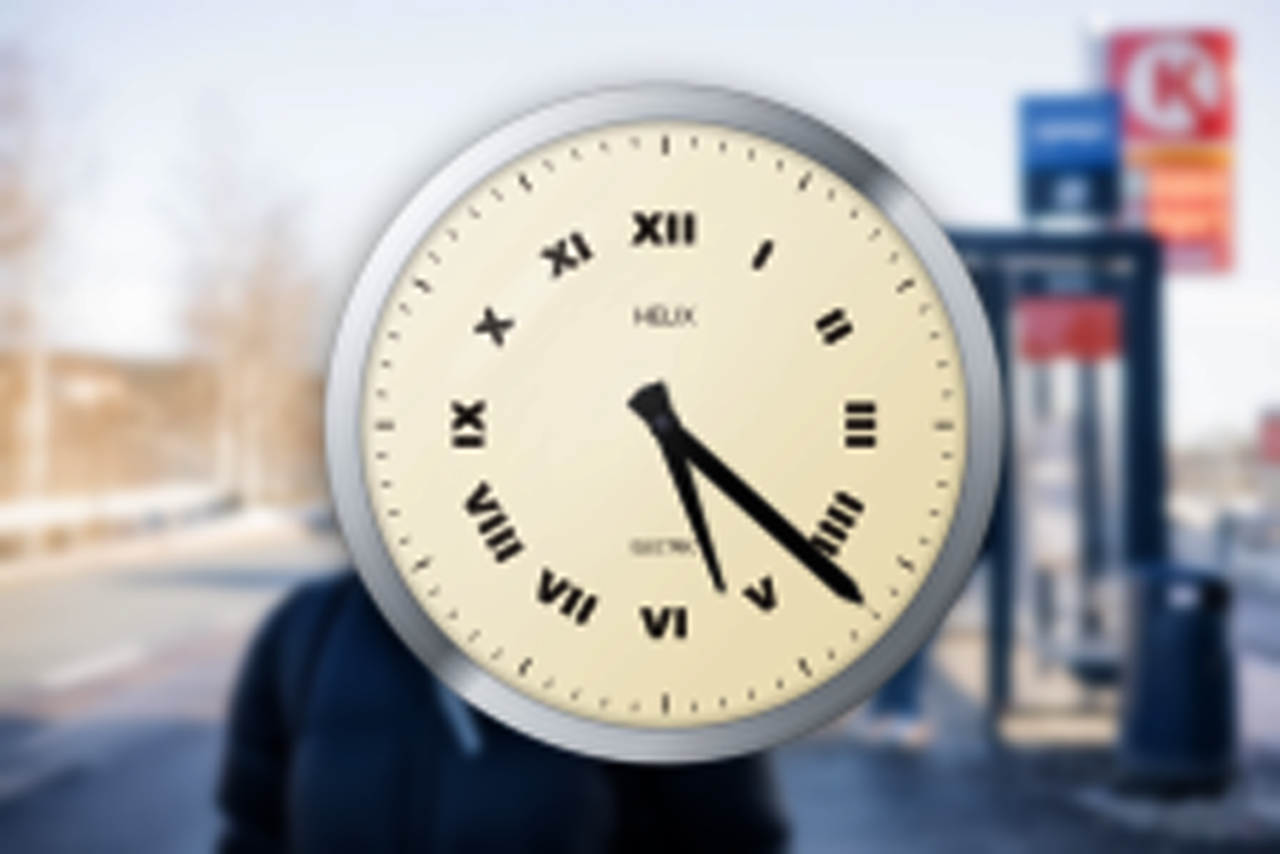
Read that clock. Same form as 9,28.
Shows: 5,22
